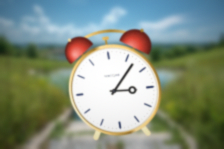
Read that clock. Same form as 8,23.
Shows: 3,07
